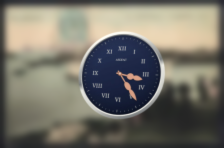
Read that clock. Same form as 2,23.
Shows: 3,24
